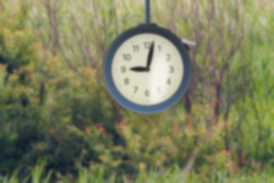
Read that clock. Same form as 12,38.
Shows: 9,02
